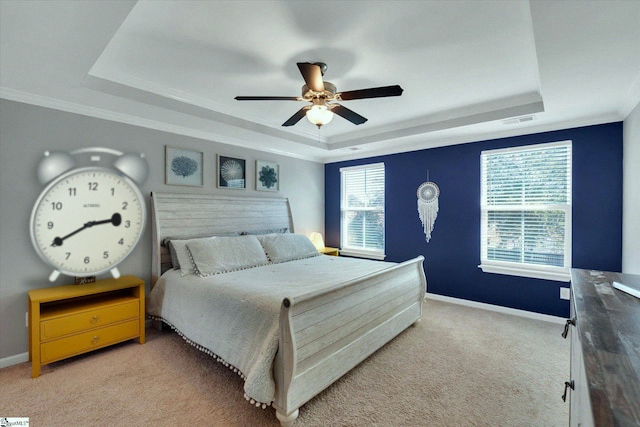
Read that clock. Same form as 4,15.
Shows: 2,40
